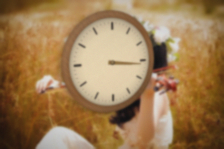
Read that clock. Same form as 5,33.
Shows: 3,16
